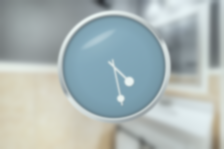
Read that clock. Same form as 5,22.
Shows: 4,28
